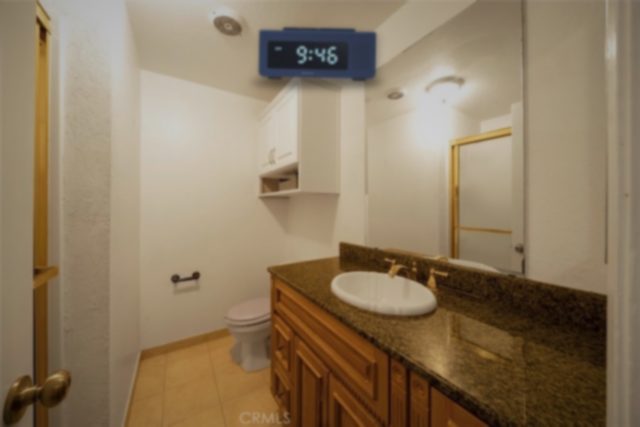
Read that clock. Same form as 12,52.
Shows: 9,46
